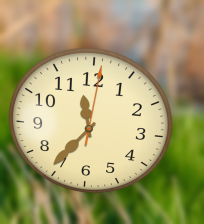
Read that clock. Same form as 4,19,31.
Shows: 11,36,01
